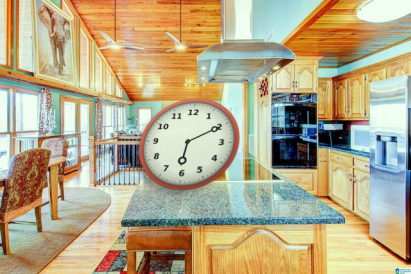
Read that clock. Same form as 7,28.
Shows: 6,10
